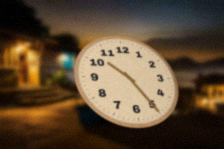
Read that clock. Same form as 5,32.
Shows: 10,25
